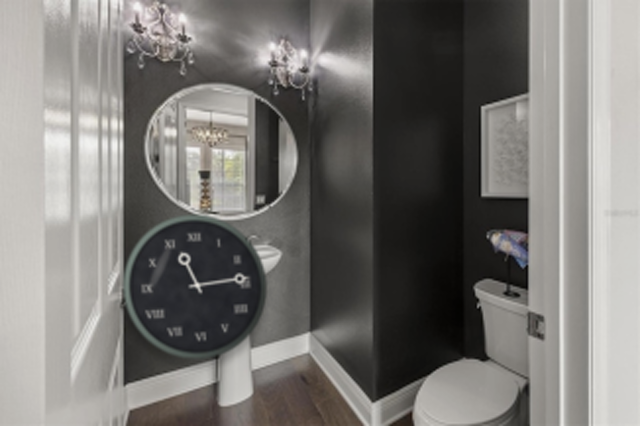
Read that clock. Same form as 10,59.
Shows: 11,14
